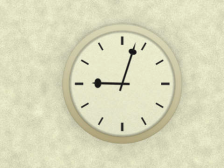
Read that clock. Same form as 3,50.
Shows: 9,03
